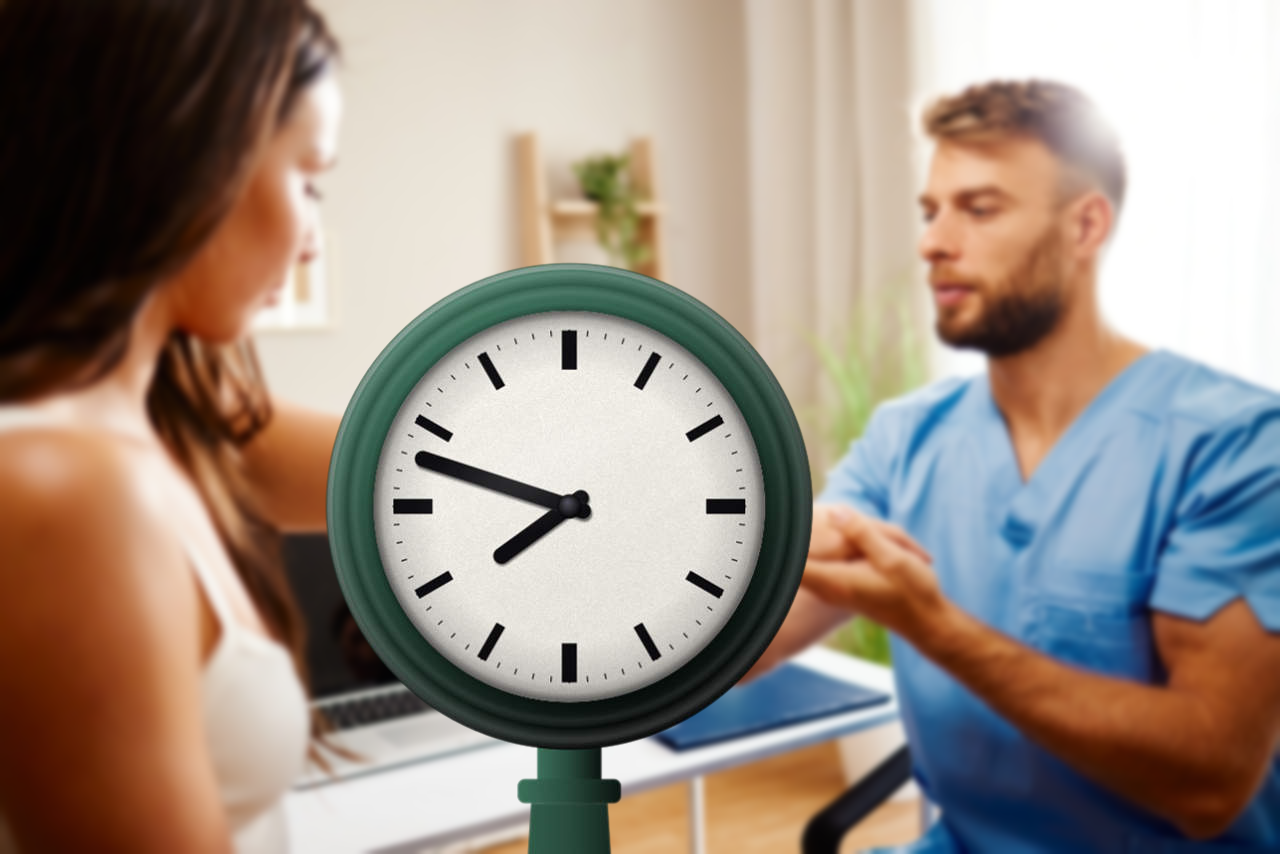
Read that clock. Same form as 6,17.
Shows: 7,48
